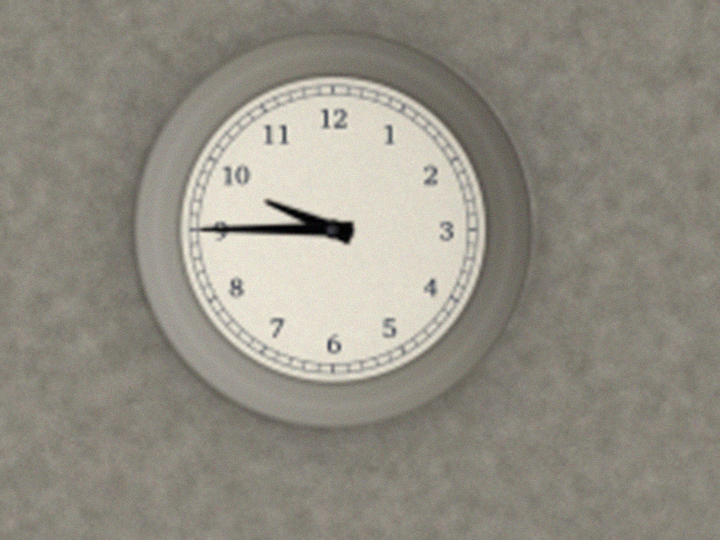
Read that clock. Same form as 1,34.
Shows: 9,45
